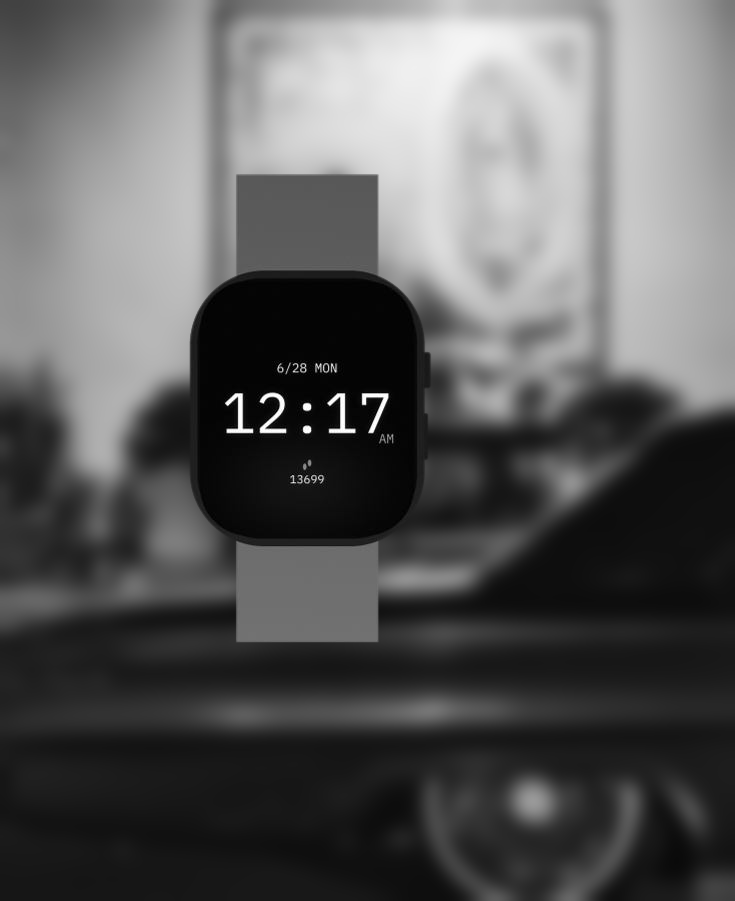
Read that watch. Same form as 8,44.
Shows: 12,17
